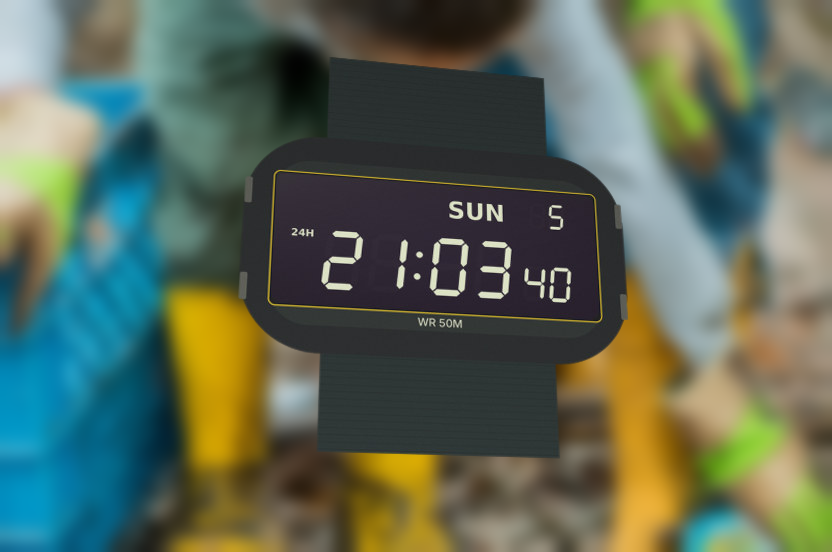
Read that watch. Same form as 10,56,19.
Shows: 21,03,40
